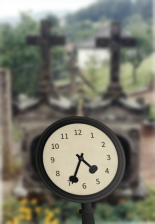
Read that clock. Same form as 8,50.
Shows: 4,34
